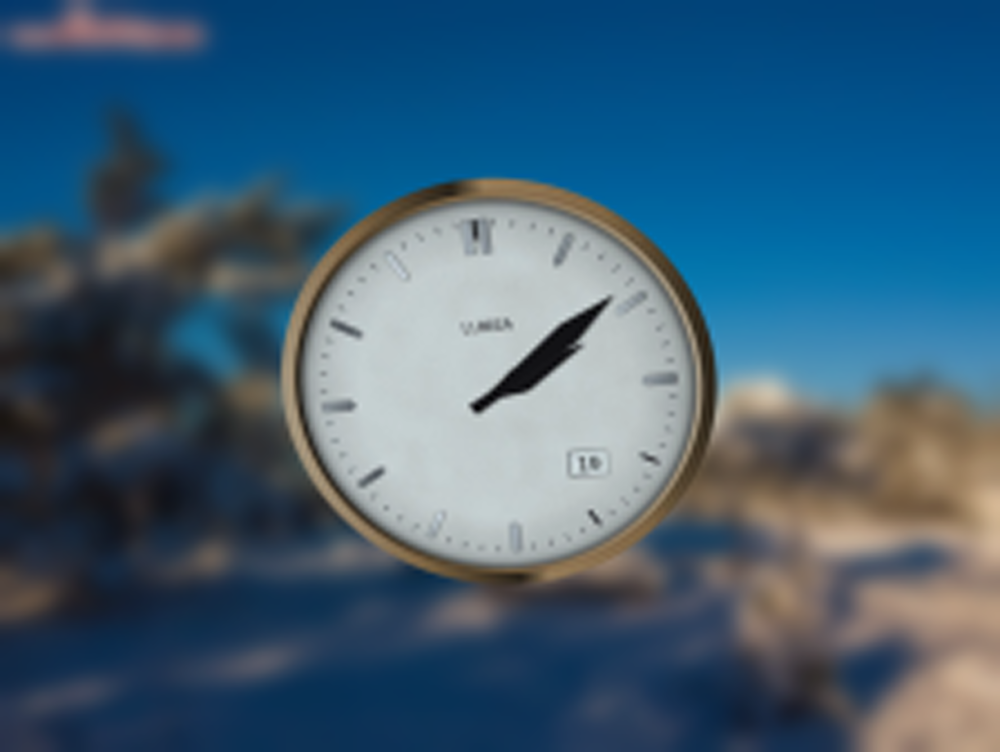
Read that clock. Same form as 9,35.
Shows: 2,09
